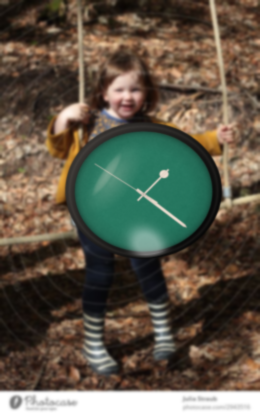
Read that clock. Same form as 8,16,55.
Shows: 1,21,51
